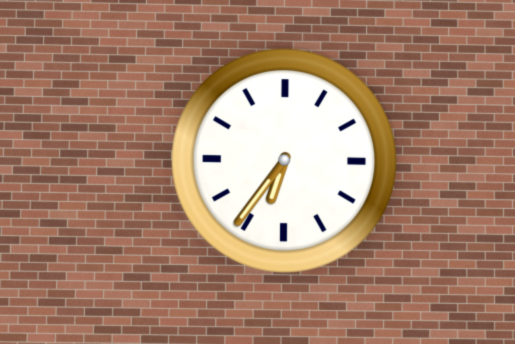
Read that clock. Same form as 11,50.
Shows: 6,36
